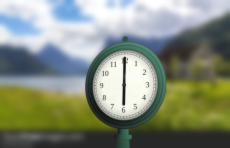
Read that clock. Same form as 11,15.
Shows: 6,00
